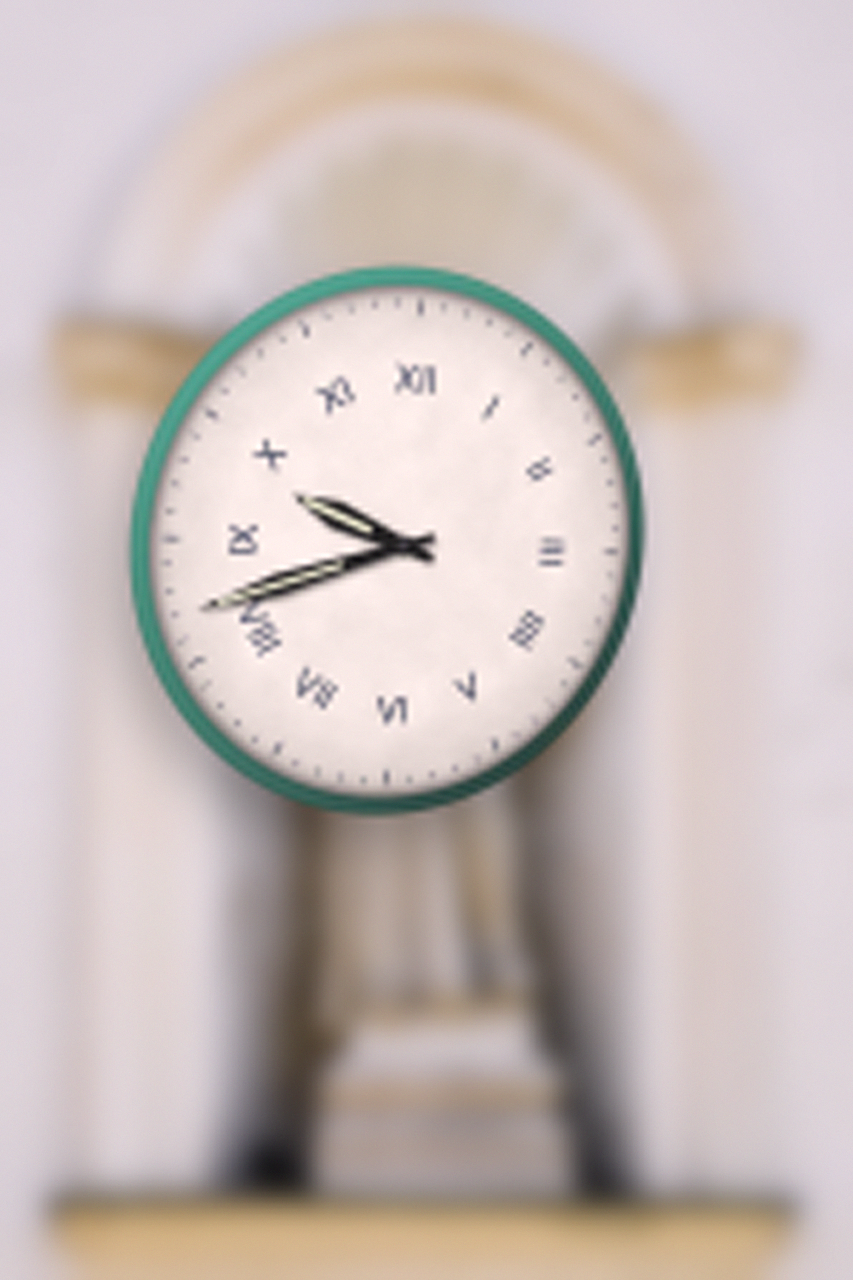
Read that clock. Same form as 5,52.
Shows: 9,42
